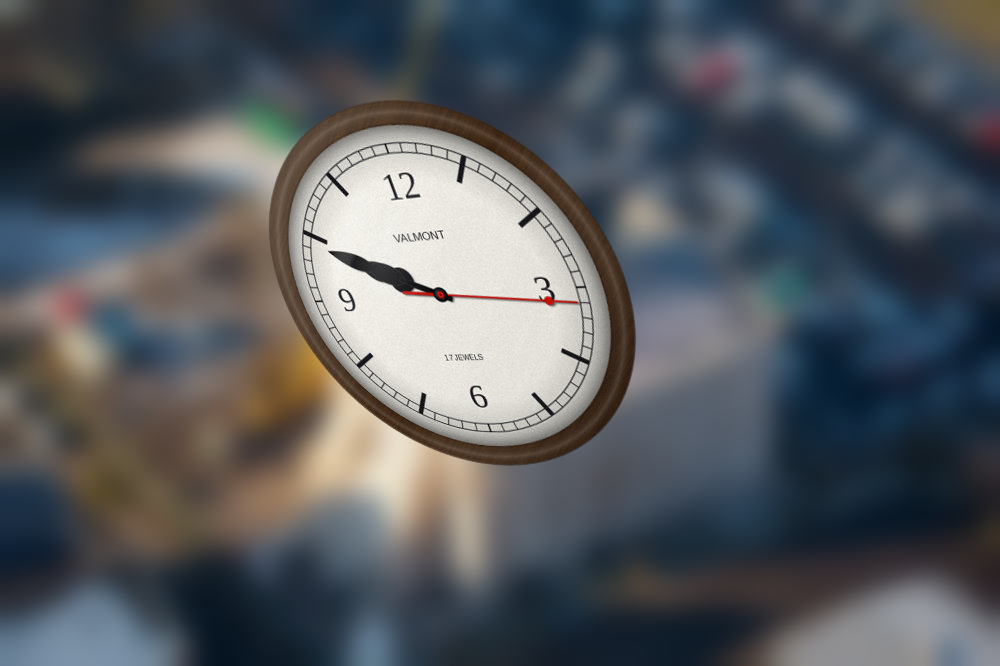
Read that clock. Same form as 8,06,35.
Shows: 9,49,16
